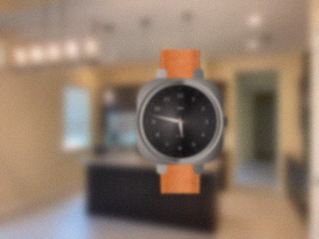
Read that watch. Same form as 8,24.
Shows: 5,47
